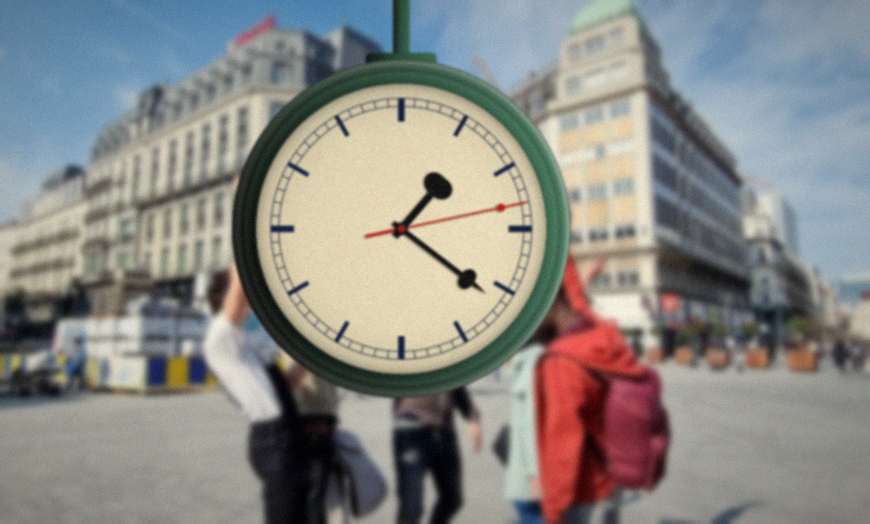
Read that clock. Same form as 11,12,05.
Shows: 1,21,13
